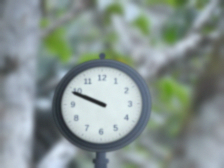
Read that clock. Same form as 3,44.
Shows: 9,49
